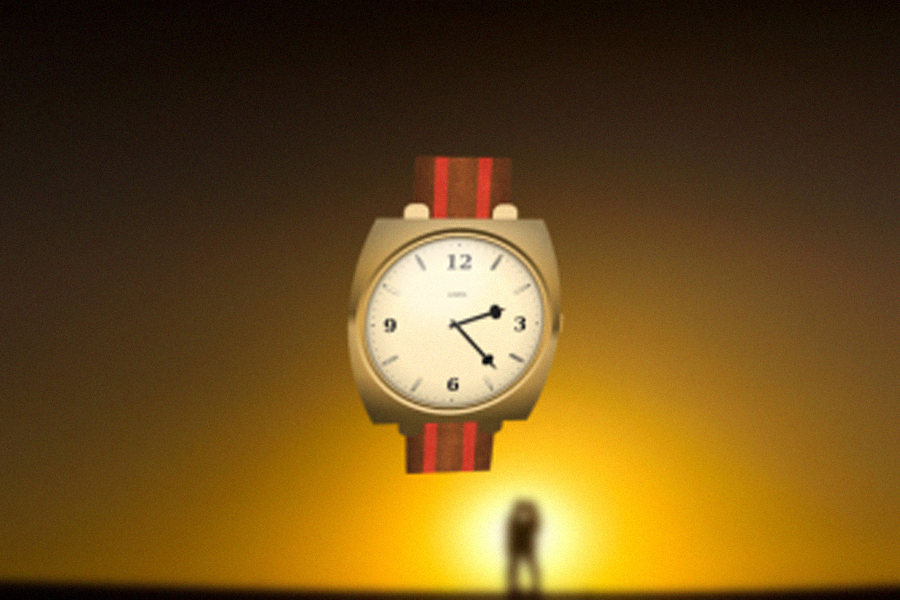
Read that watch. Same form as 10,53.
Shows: 2,23
